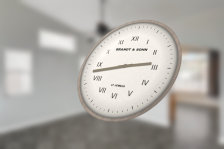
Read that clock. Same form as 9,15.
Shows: 2,43
